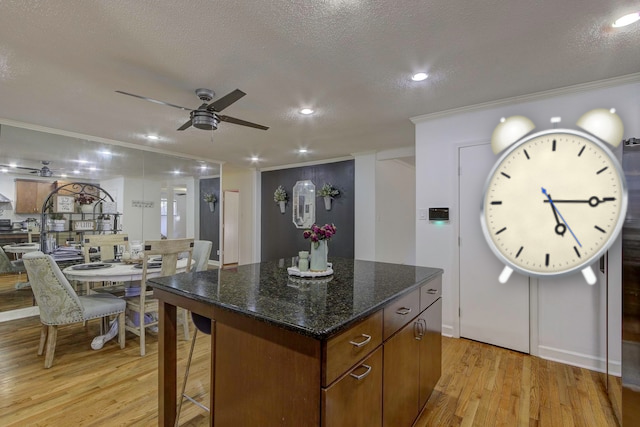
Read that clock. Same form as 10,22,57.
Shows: 5,15,24
